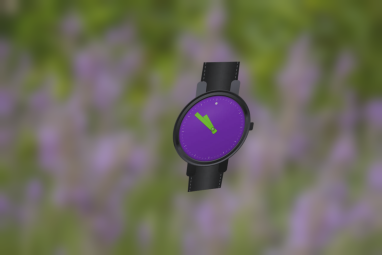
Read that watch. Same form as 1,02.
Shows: 10,52
